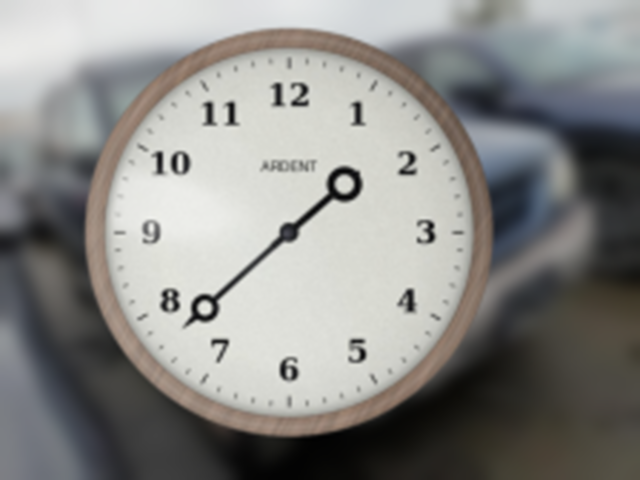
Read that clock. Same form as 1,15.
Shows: 1,38
